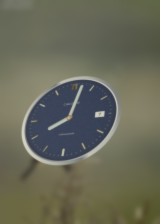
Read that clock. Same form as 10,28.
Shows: 8,02
